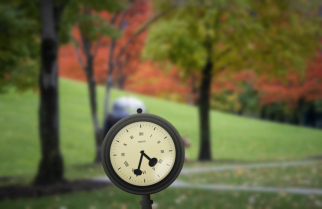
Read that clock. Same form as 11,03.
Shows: 4,33
